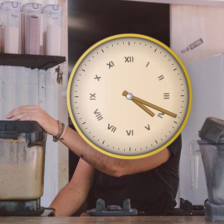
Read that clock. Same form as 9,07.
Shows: 4,19
